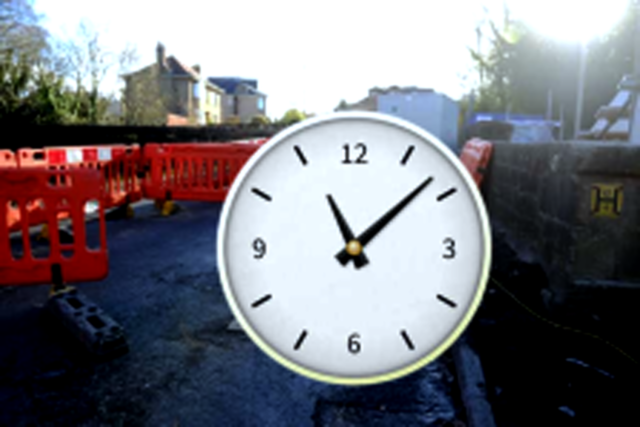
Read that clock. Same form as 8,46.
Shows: 11,08
